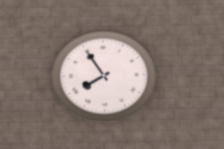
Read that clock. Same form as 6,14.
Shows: 7,55
